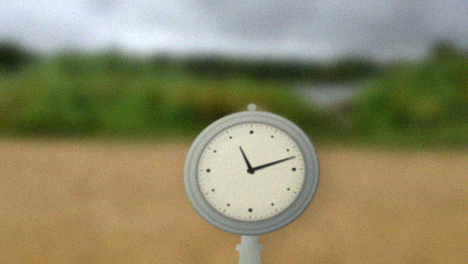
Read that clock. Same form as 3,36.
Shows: 11,12
